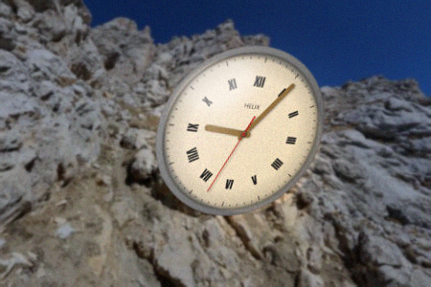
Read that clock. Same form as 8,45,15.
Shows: 9,05,33
